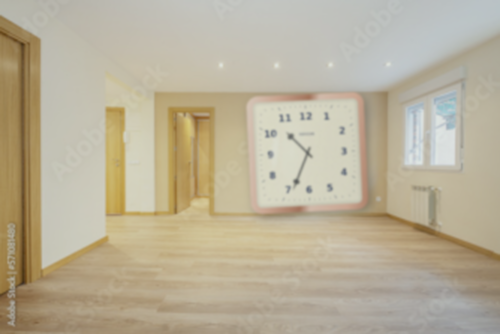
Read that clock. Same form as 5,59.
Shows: 10,34
